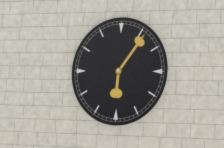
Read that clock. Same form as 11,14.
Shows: 6,06
